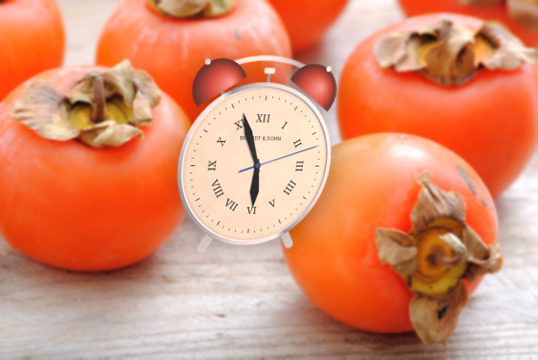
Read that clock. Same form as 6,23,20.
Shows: 5,56,12
